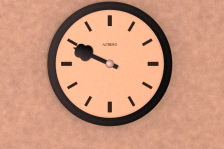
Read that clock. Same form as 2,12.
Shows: 9,49
